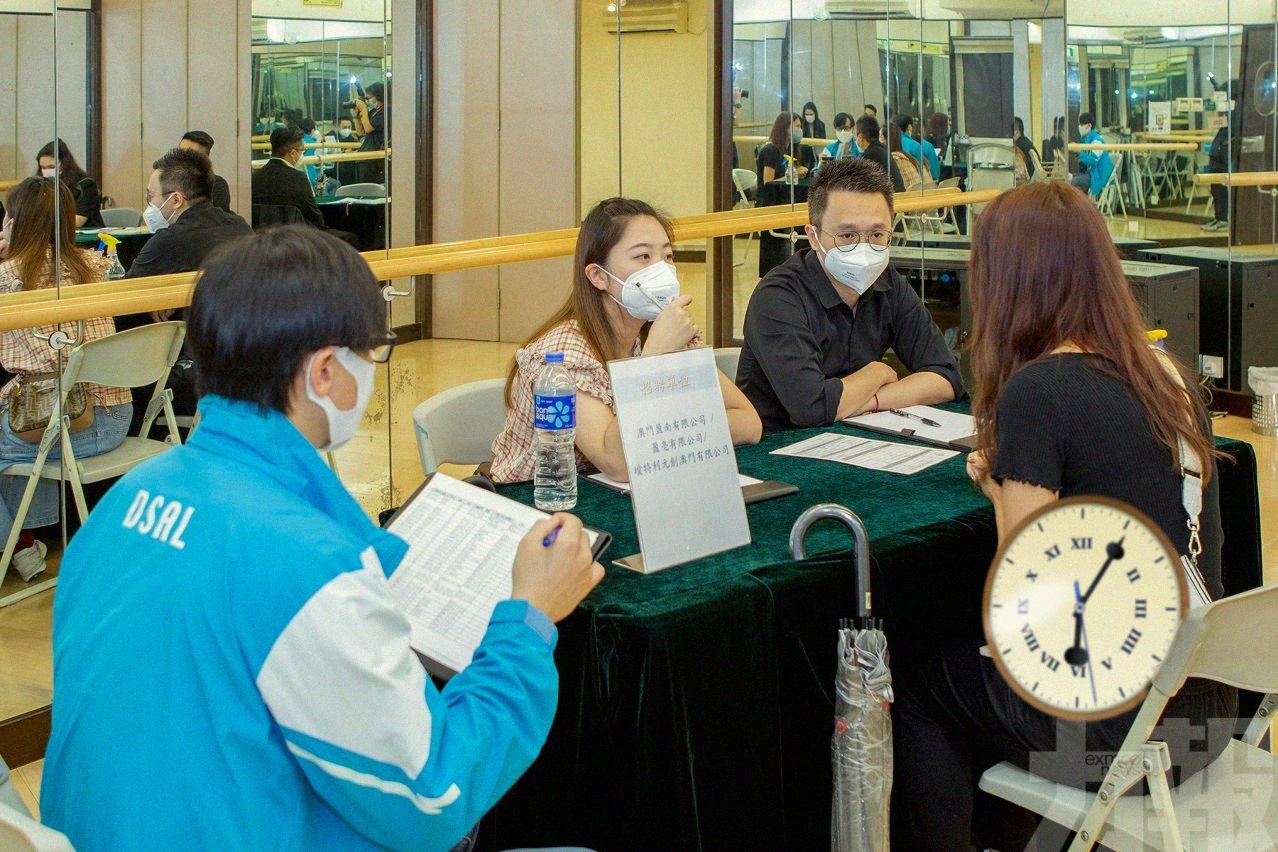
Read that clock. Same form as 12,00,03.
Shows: 6,05,28
